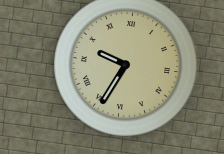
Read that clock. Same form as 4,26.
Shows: 9,34
